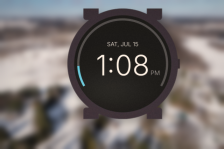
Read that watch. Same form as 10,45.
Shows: 1,08
